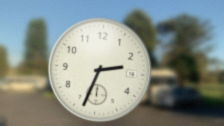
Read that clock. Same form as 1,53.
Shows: 2,33
